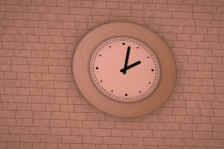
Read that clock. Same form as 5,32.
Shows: 2,02
